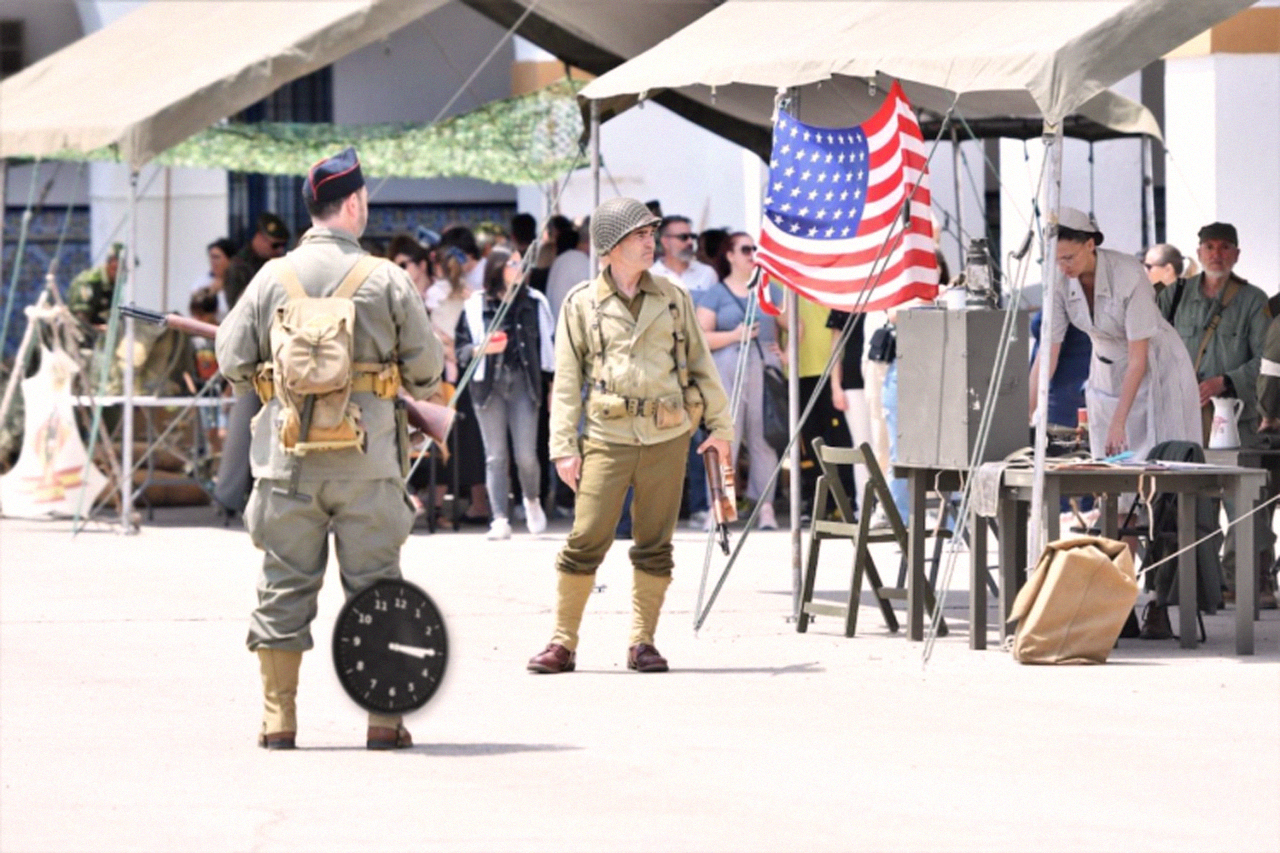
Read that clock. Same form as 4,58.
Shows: 3,15
